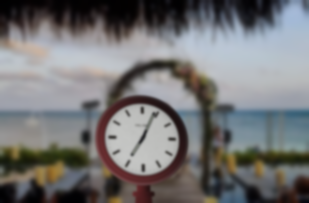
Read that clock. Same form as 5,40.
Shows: 7,04
